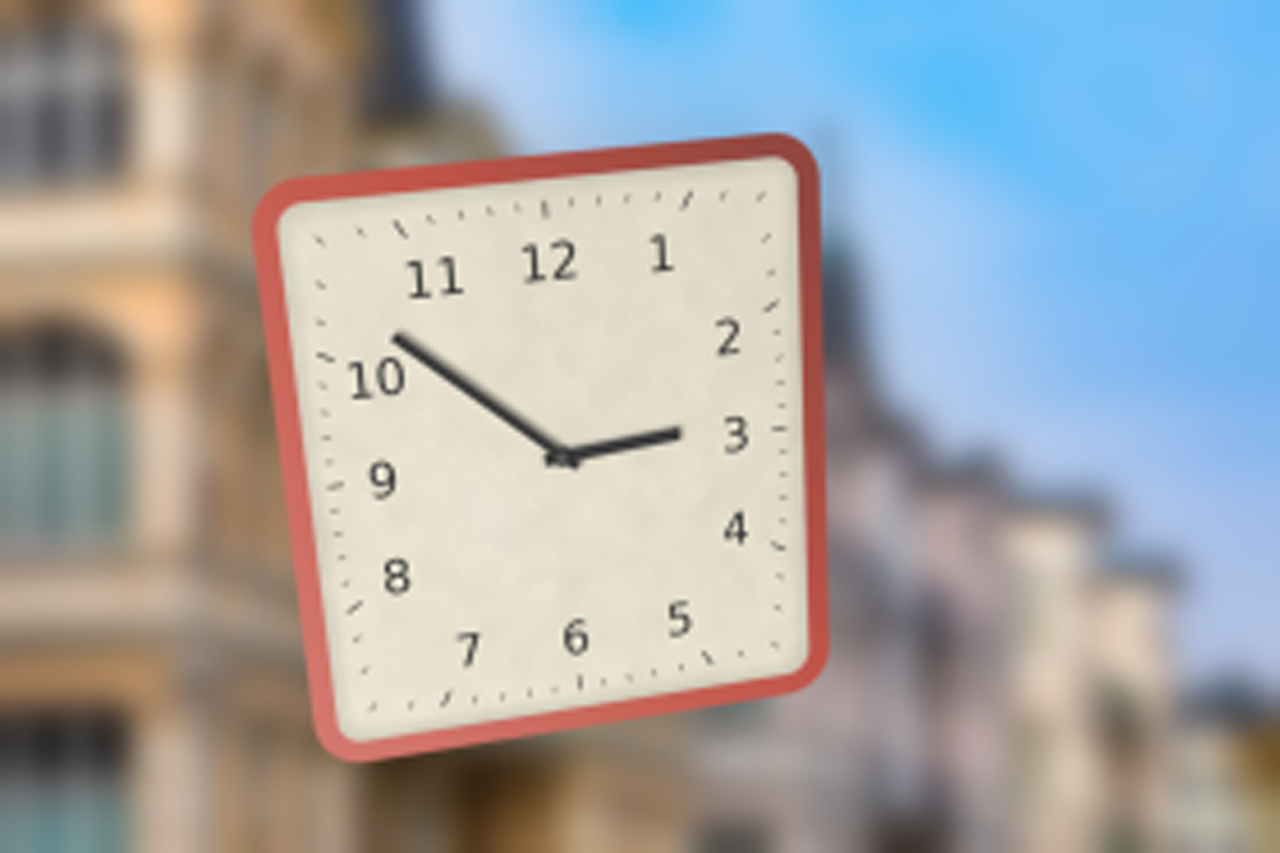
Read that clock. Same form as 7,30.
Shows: 2,52
